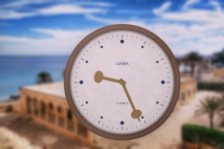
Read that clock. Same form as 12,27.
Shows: 9,26
